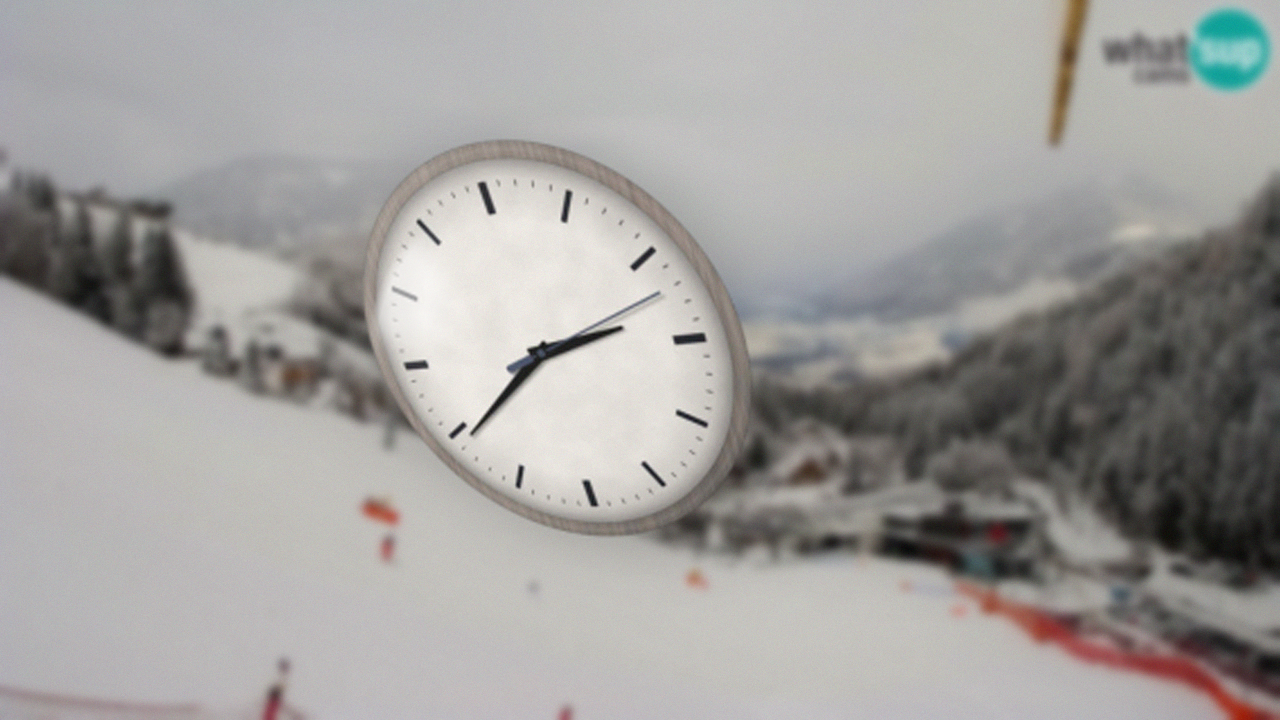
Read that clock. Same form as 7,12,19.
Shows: 2,39,12
